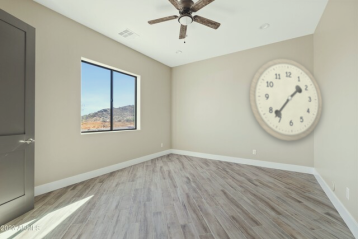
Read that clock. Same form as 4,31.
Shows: 1,37
